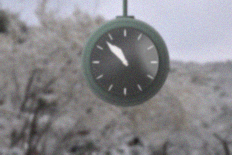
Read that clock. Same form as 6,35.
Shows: 10,53
